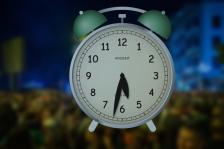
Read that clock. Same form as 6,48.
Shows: 5,32
